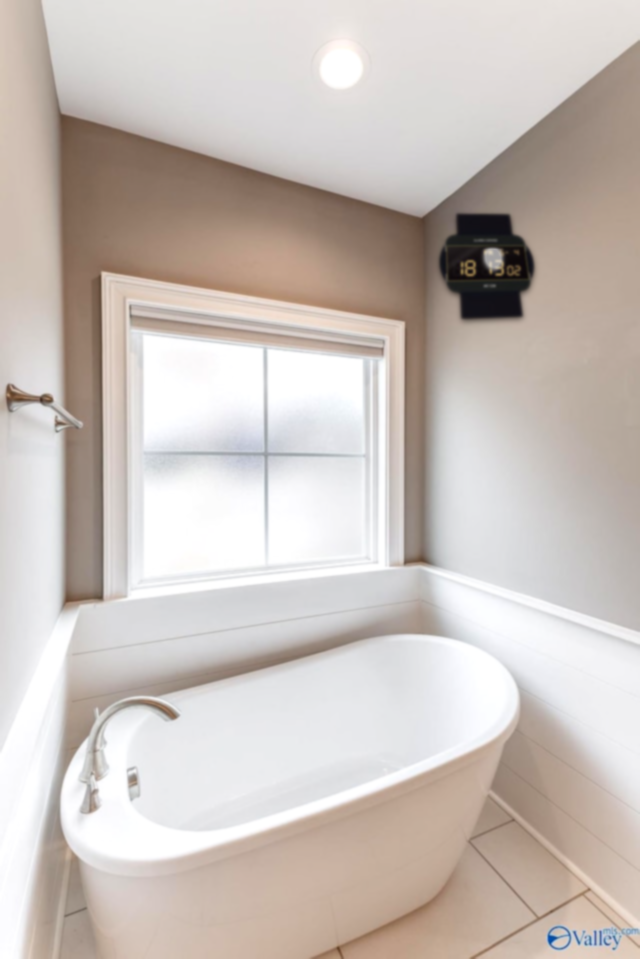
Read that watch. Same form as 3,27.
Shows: 18,13
